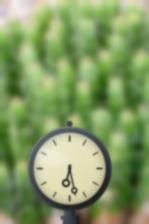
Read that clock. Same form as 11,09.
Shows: 6,28
